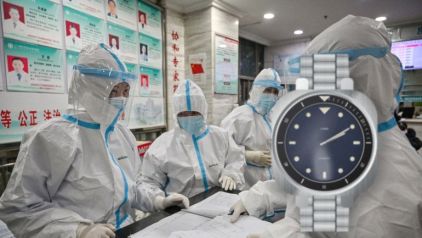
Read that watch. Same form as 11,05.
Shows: 2,10
